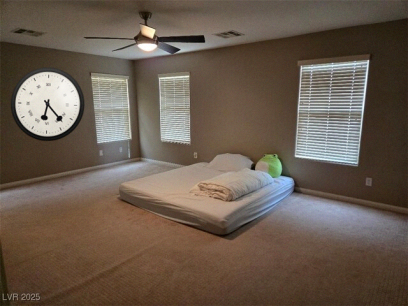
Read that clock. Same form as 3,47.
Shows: 6,23
